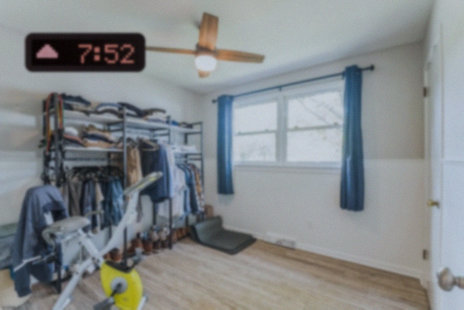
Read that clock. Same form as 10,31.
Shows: 7,52
